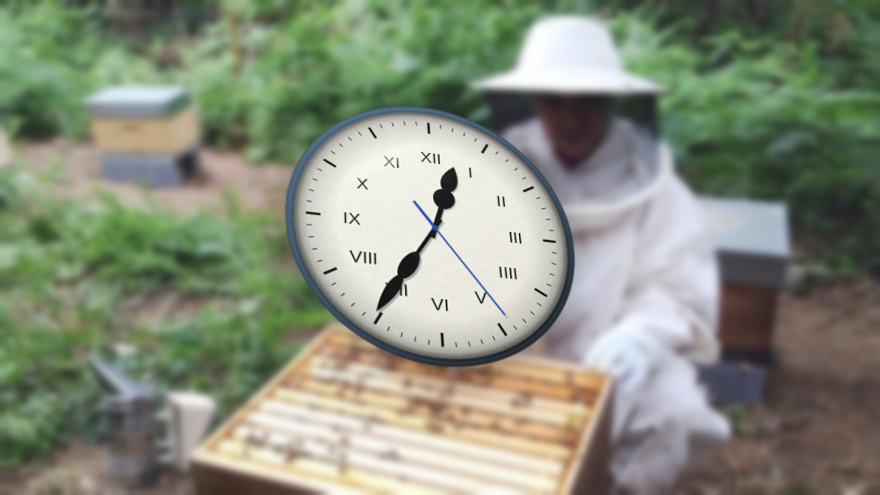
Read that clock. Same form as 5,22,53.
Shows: 12,35,24
